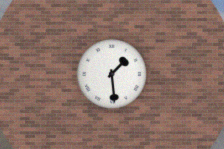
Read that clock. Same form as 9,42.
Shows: 1,29
